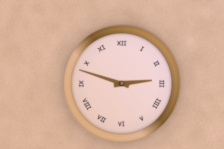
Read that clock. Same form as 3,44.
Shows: 2,48
